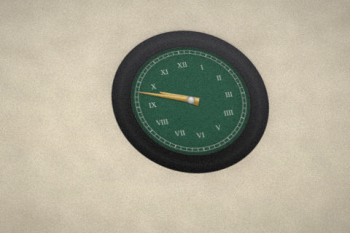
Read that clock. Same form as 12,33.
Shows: 9,48
